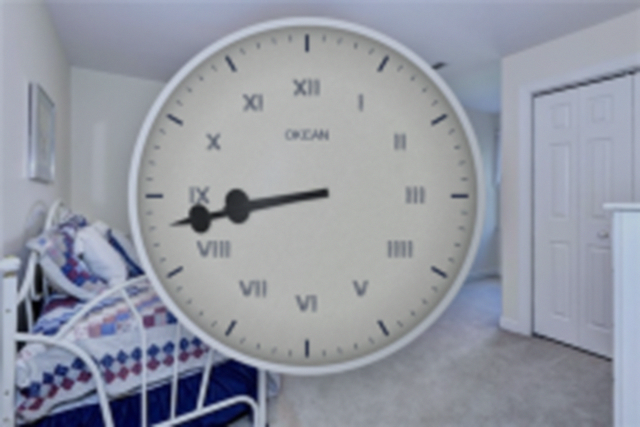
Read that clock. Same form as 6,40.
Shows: 8,43
